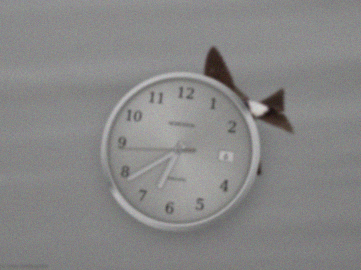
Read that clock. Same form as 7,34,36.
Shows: 6,38,44
